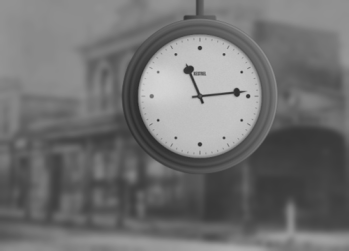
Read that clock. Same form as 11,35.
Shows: 11,14
